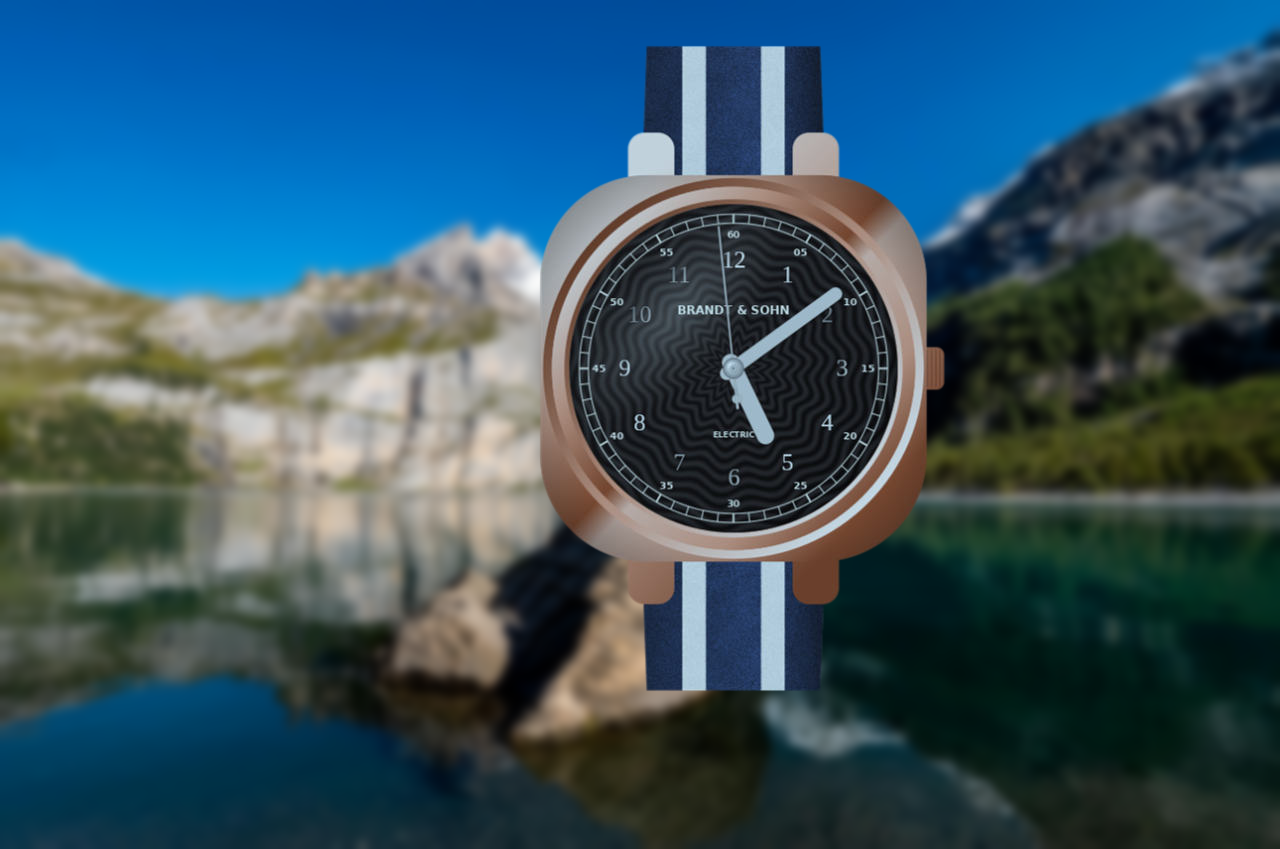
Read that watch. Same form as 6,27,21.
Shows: 5,08,59
